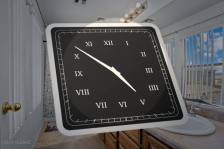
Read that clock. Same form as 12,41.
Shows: 4,52
